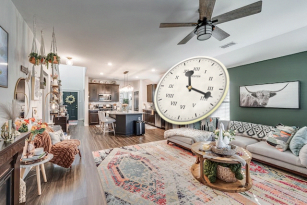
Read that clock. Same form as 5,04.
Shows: 11,18
